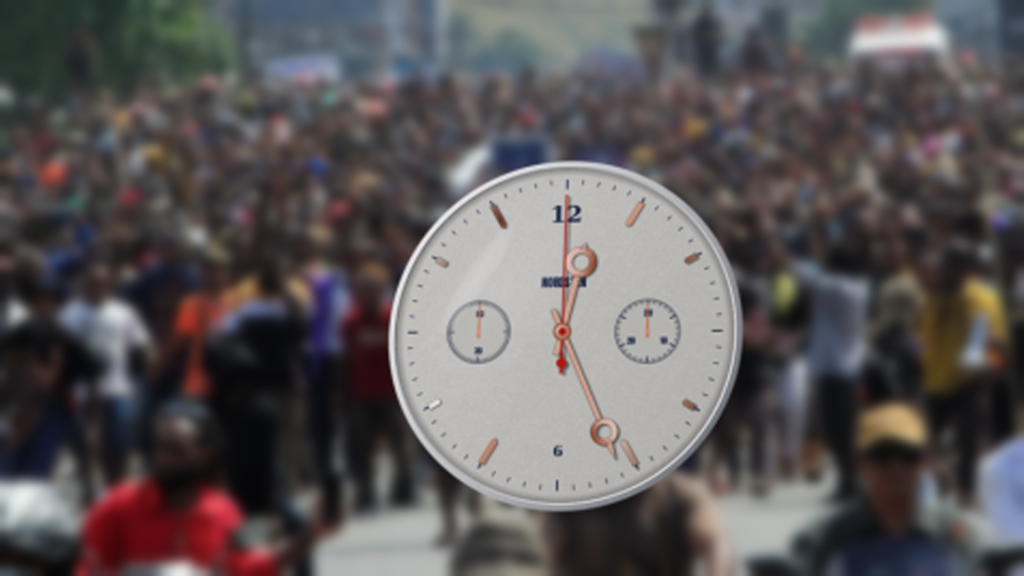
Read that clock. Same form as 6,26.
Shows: 12,26
